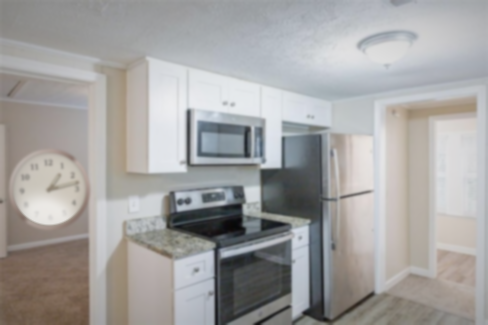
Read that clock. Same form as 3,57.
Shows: 1,13
